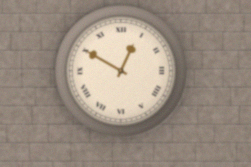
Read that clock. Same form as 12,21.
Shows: 12,50
